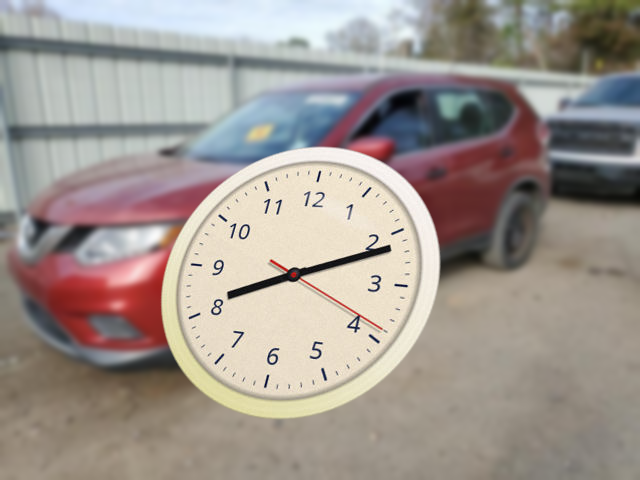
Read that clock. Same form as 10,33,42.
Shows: 8,11,19
